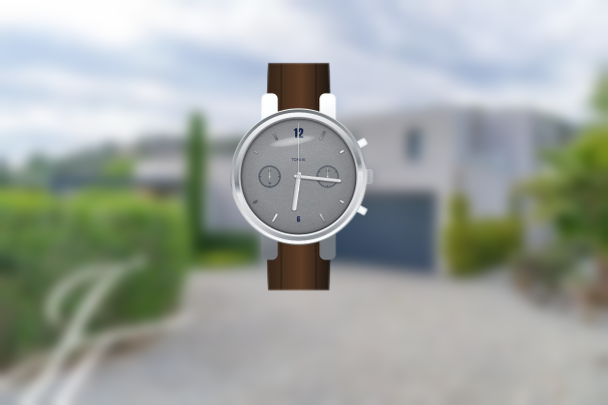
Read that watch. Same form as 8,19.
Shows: 6,16
